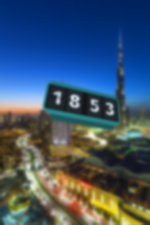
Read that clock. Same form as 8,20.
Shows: 18,53
